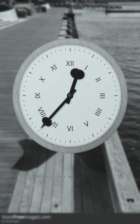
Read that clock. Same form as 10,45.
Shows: 12,37
